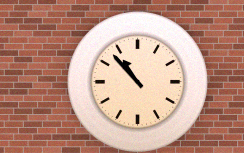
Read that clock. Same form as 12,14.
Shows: 10,53
